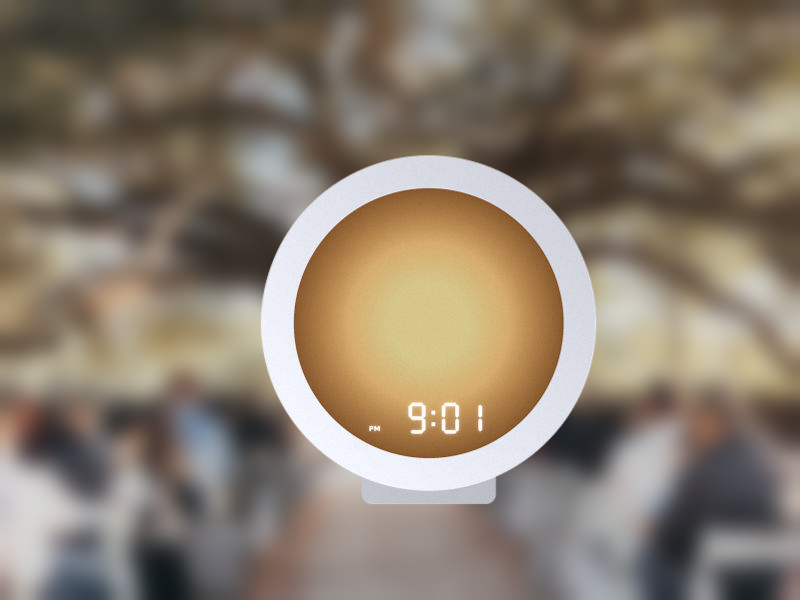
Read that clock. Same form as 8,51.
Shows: 9,01
